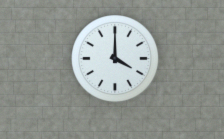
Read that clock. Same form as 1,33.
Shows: 4,00
